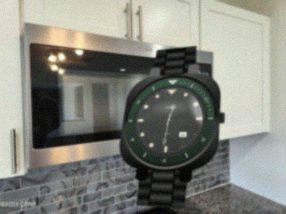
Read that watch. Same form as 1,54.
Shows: 12,31
